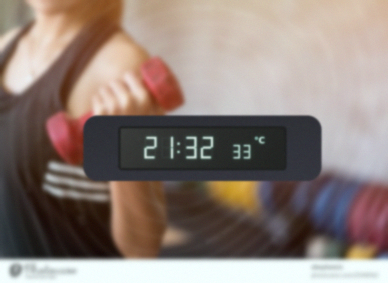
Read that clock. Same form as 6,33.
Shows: 21,32
